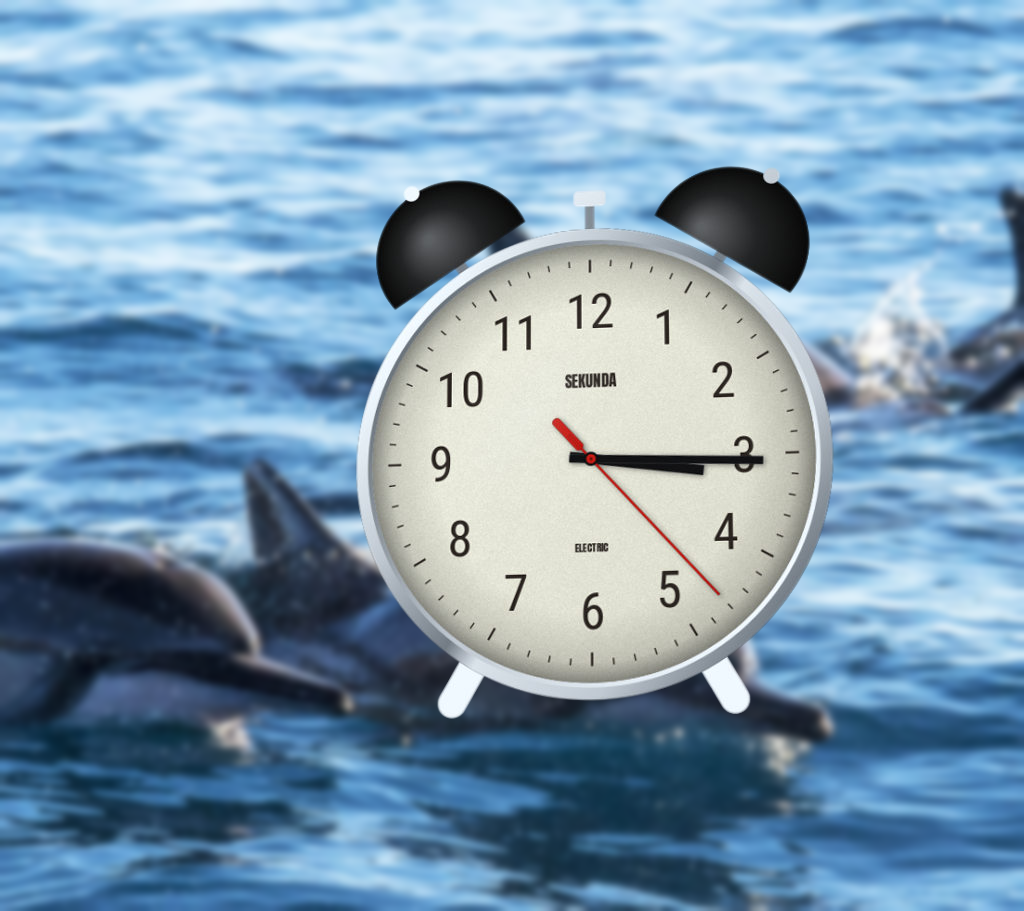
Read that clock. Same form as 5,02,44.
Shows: 3,15,23
